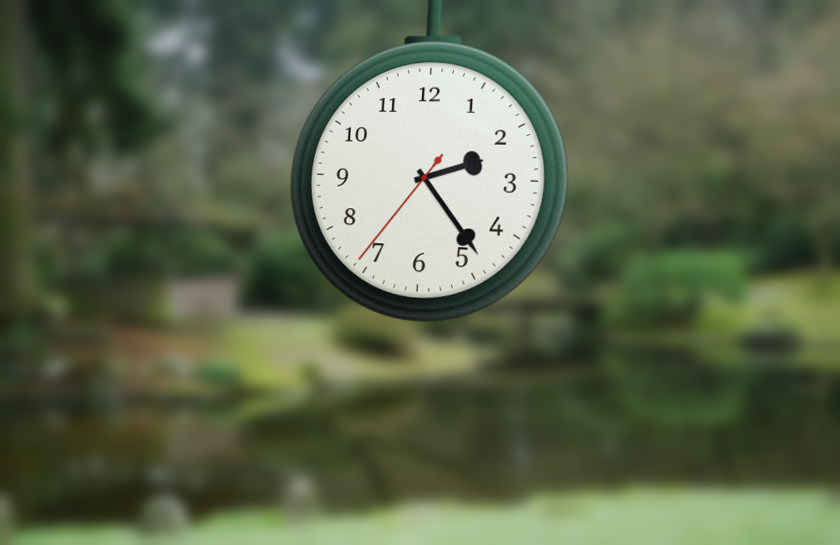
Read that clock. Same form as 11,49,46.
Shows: 2,23,36
